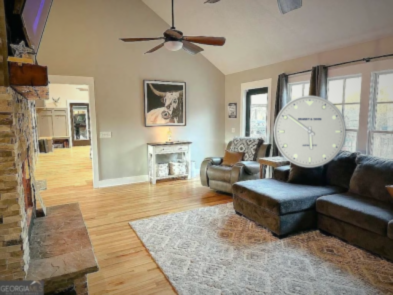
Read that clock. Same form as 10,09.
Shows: 5,51
